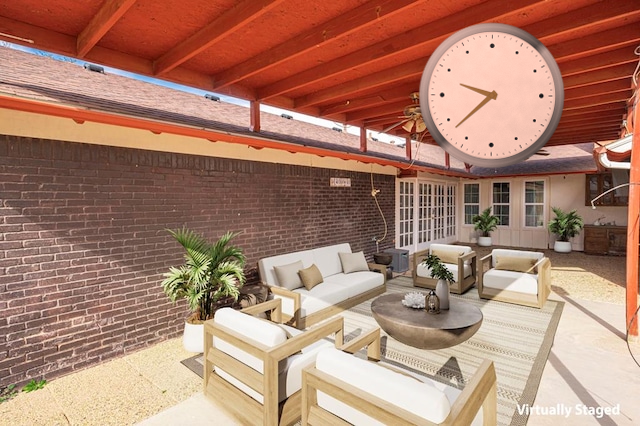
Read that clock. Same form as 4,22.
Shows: 9,38
